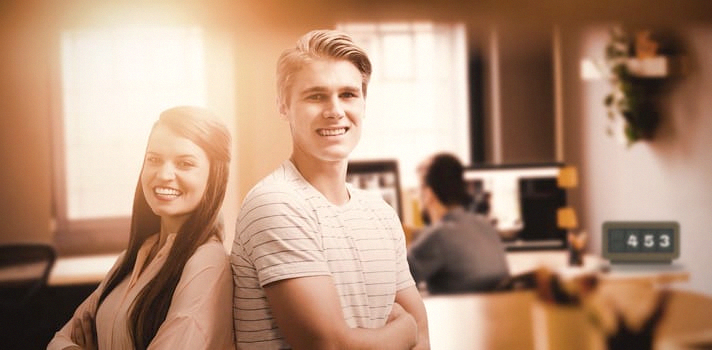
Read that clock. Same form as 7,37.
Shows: 4,53
